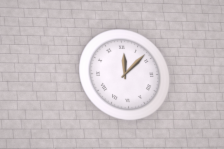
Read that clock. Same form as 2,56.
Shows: 12,08
